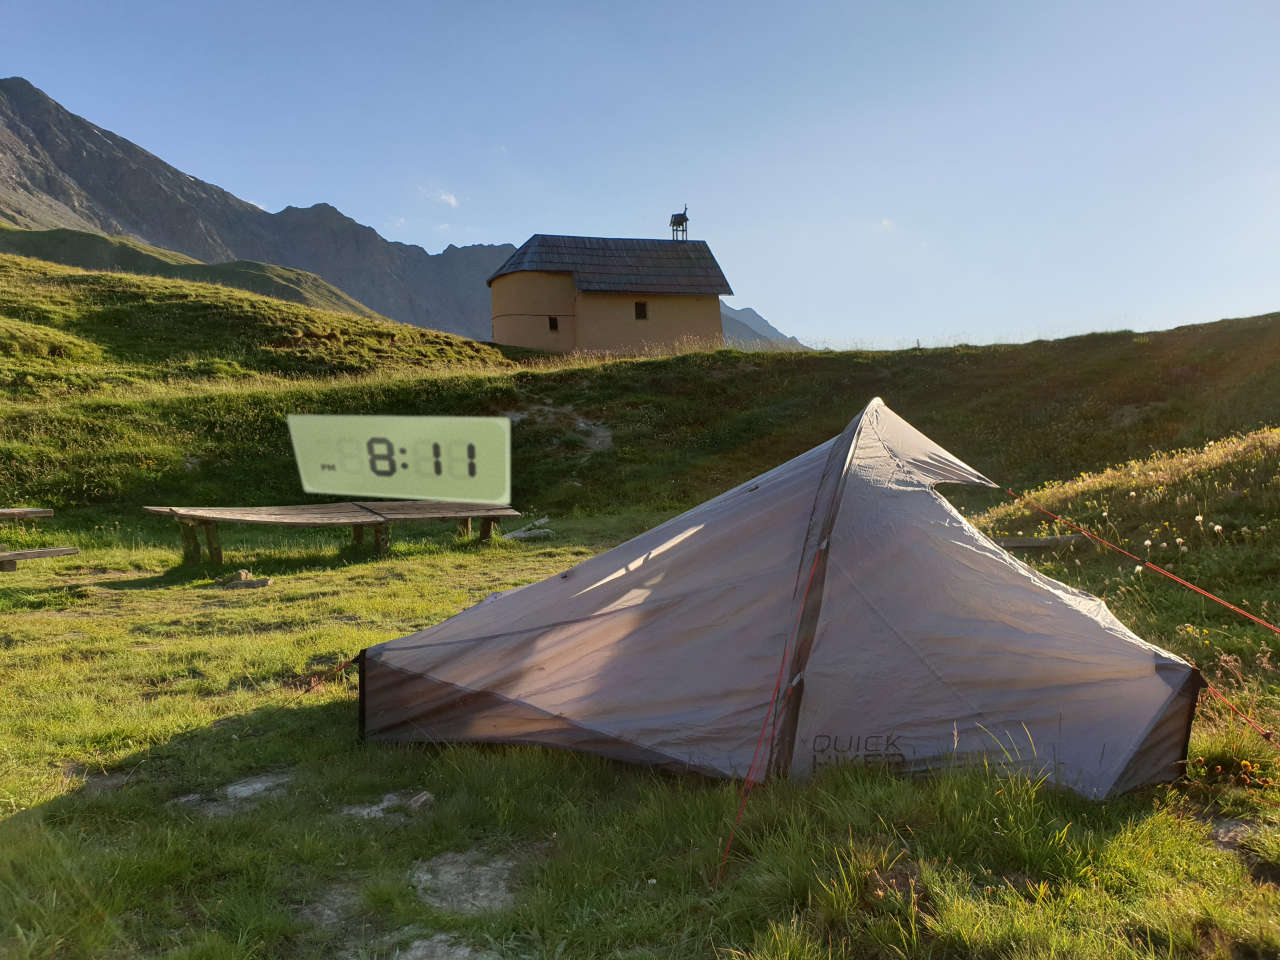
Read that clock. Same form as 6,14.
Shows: 8,11
